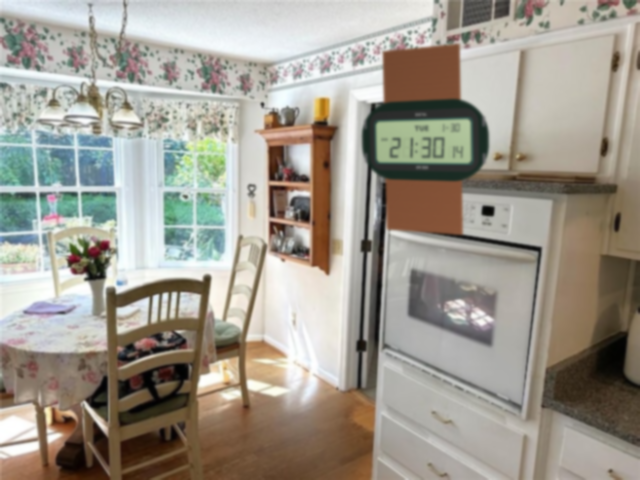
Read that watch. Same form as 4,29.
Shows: 21,30
